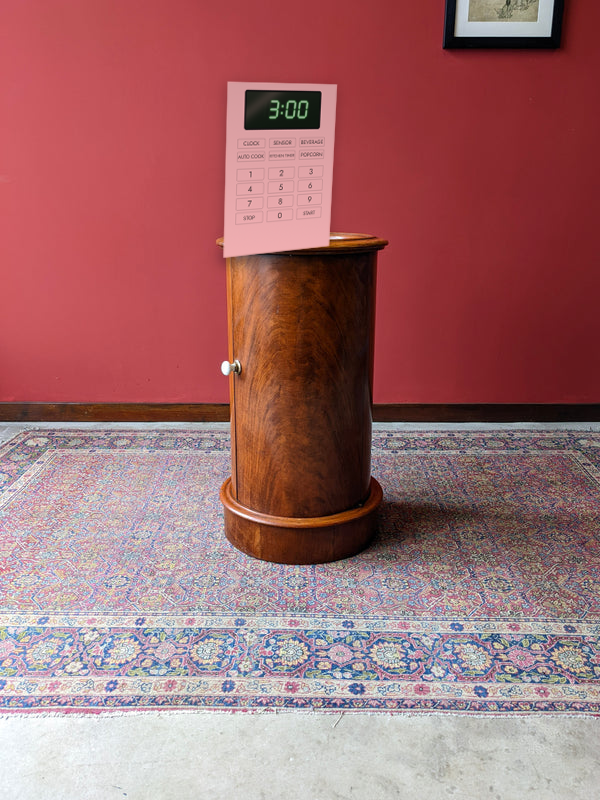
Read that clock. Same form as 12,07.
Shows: 3,00
